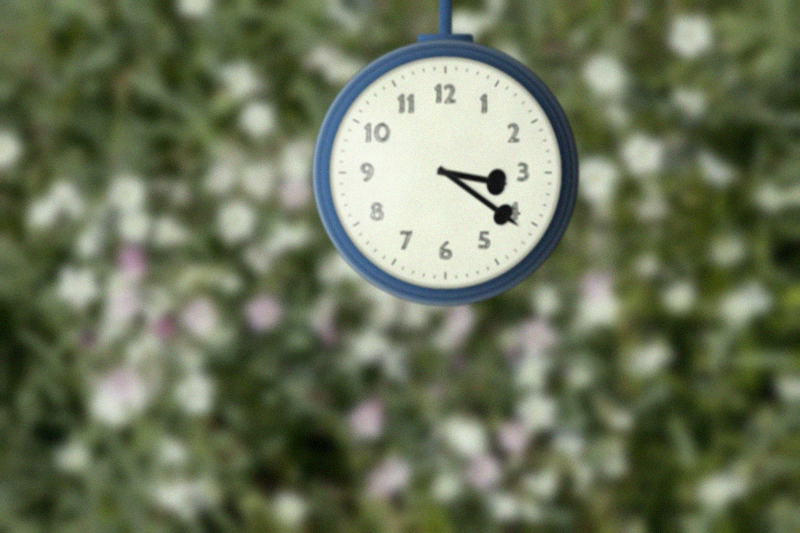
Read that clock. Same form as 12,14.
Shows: 3,21
